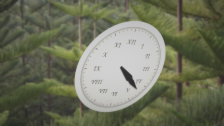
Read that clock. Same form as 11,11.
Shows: 4,22
